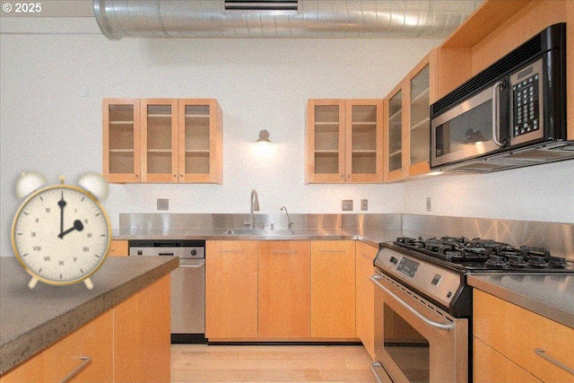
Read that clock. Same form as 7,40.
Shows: 2,00
